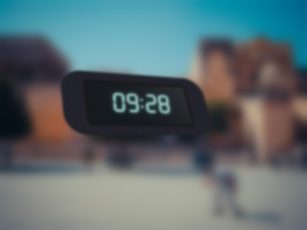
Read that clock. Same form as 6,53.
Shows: 9,28
